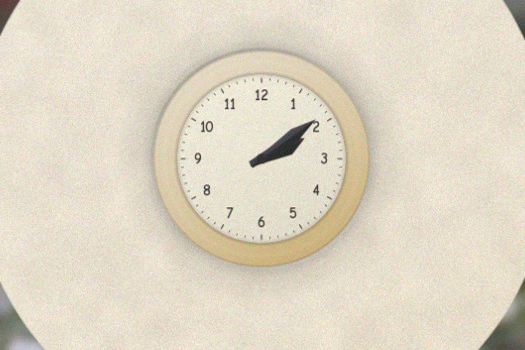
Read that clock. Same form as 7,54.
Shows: 2,09
